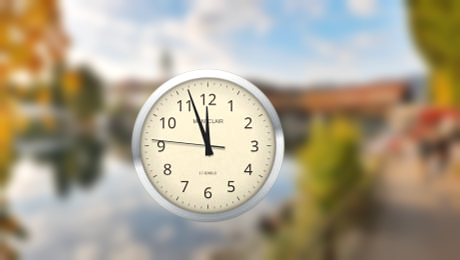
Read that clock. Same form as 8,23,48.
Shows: 11,56,46
